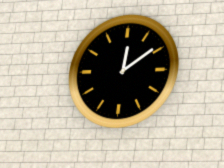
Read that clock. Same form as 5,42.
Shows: 12,09
